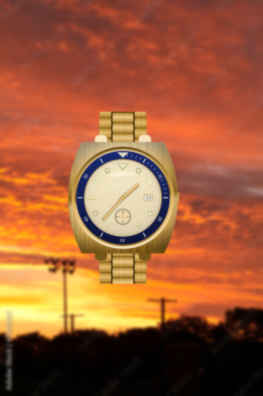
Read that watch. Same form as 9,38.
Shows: 1,37
